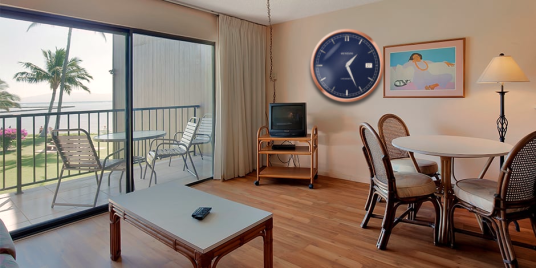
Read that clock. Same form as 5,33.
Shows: 1,26
